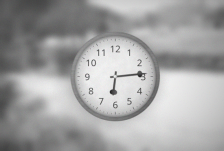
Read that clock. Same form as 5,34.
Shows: 6,14
